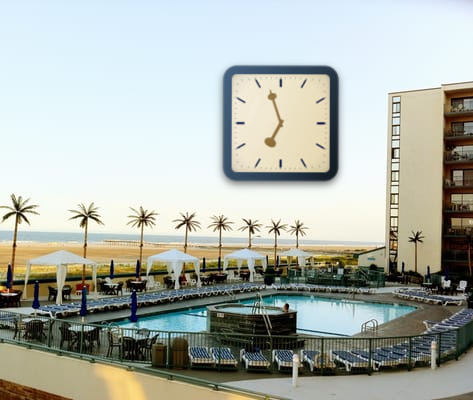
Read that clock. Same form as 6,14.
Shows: 6,57
